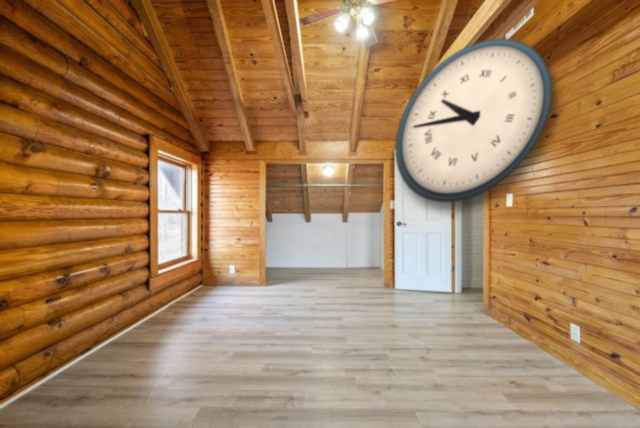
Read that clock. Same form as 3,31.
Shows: 9,43
